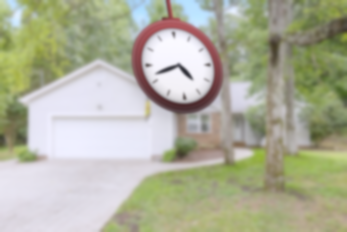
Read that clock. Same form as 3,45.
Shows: 4,42
